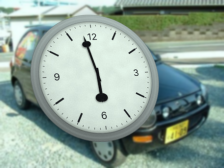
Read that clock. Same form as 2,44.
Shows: 5,58
